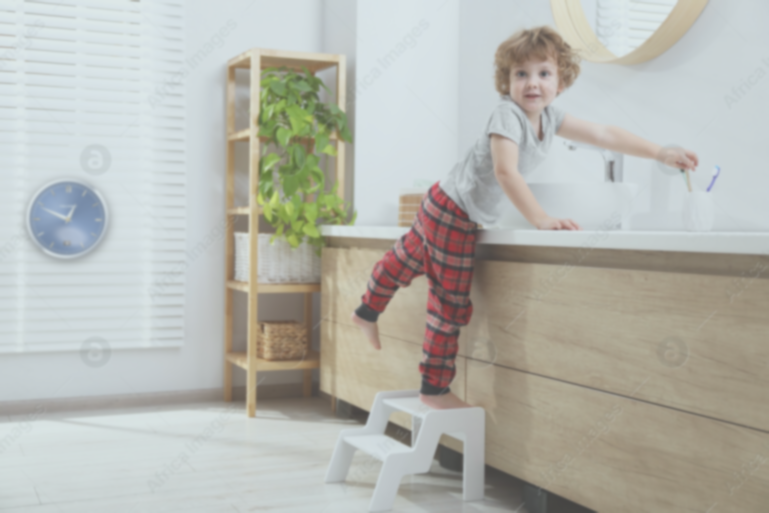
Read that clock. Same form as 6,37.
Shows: 12,49
